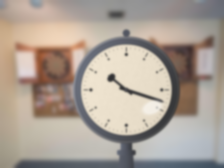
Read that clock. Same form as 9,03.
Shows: 10,18
